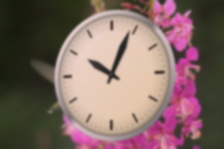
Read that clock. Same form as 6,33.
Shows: 10,04
